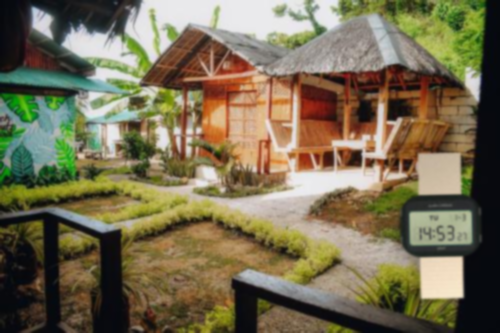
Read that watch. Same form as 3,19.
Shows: 14,53
